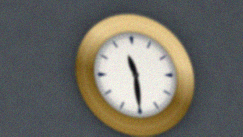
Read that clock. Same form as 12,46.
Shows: 11,30
